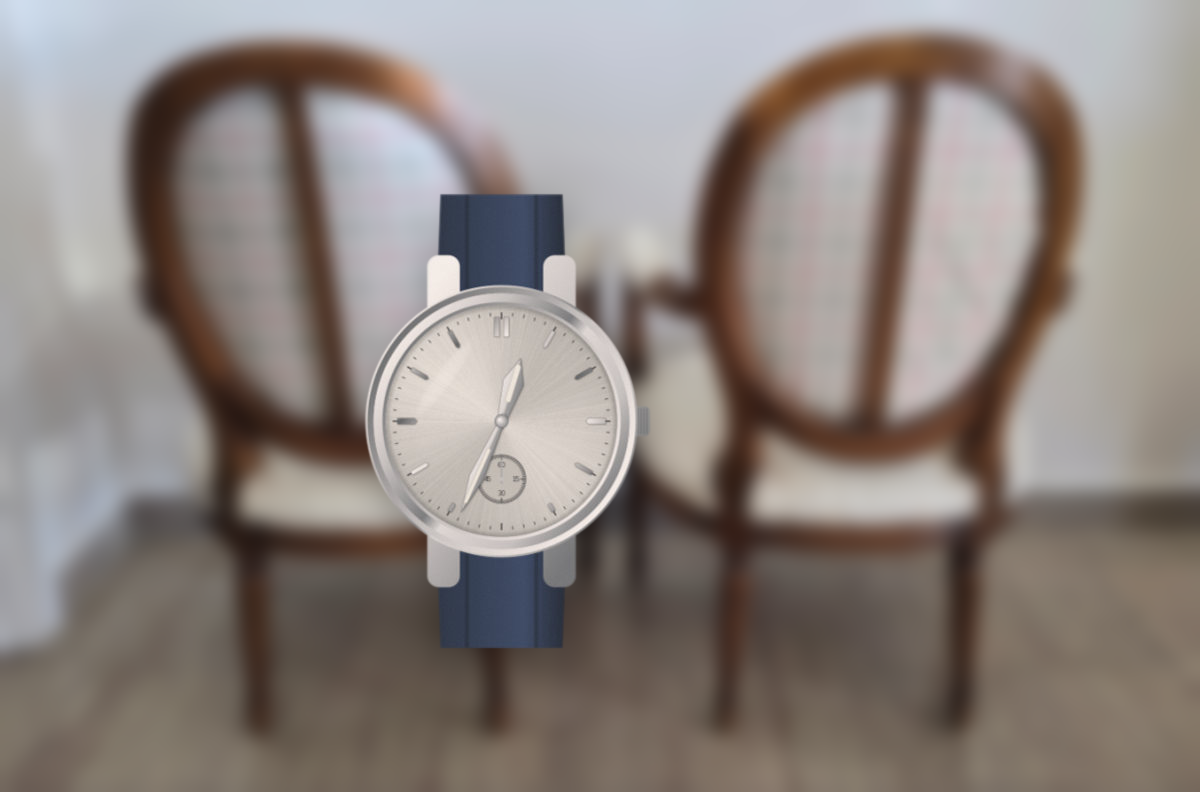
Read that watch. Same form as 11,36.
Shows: 12,34
